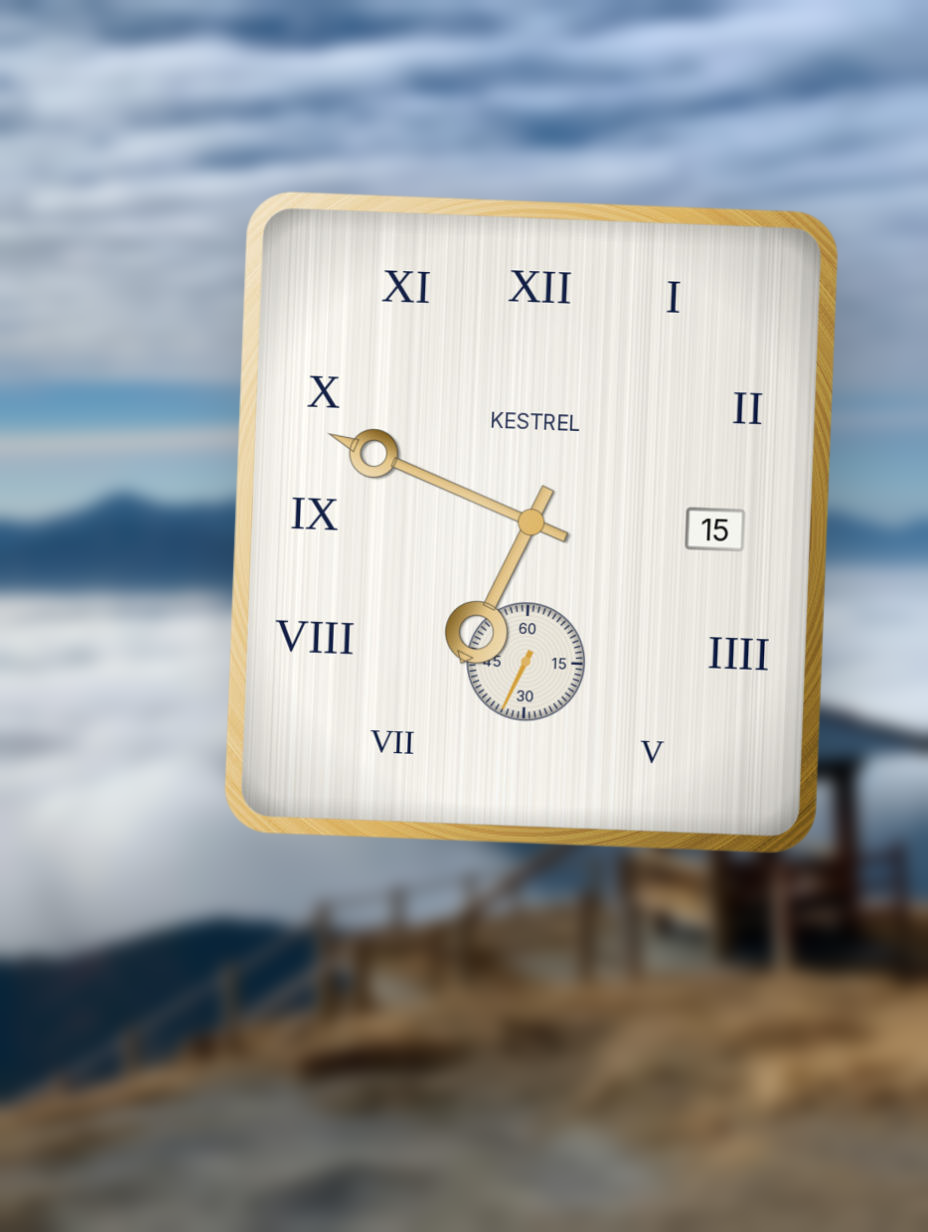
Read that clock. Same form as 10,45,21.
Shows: 6,48,34
